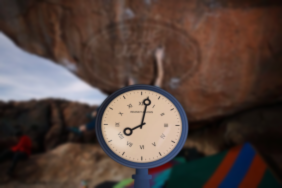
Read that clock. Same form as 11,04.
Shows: 8,02
